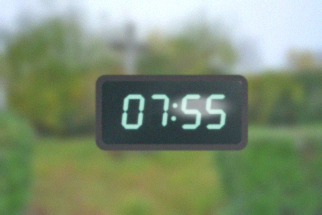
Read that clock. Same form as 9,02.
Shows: 7,55
